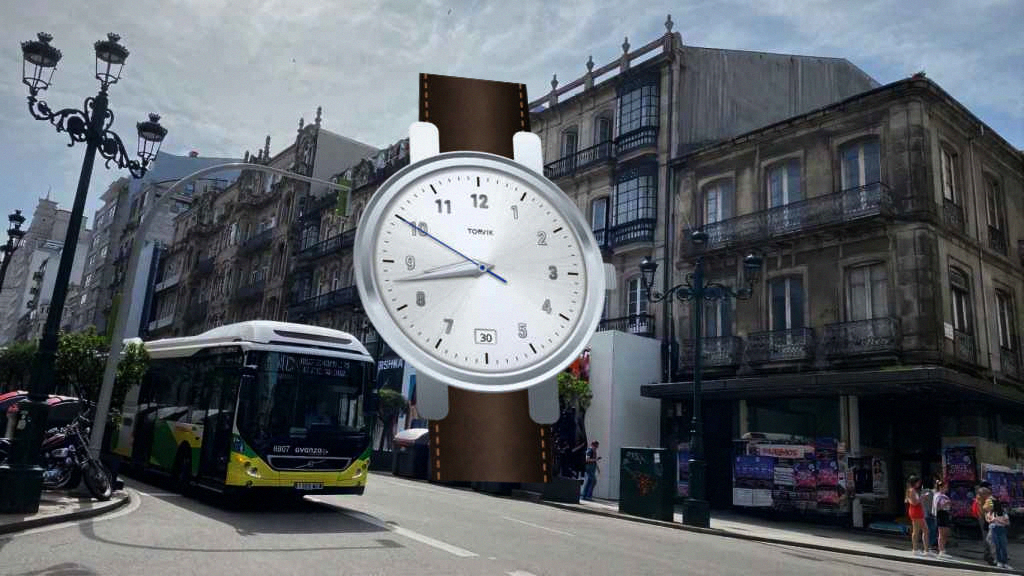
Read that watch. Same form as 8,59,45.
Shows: 8,42,50
